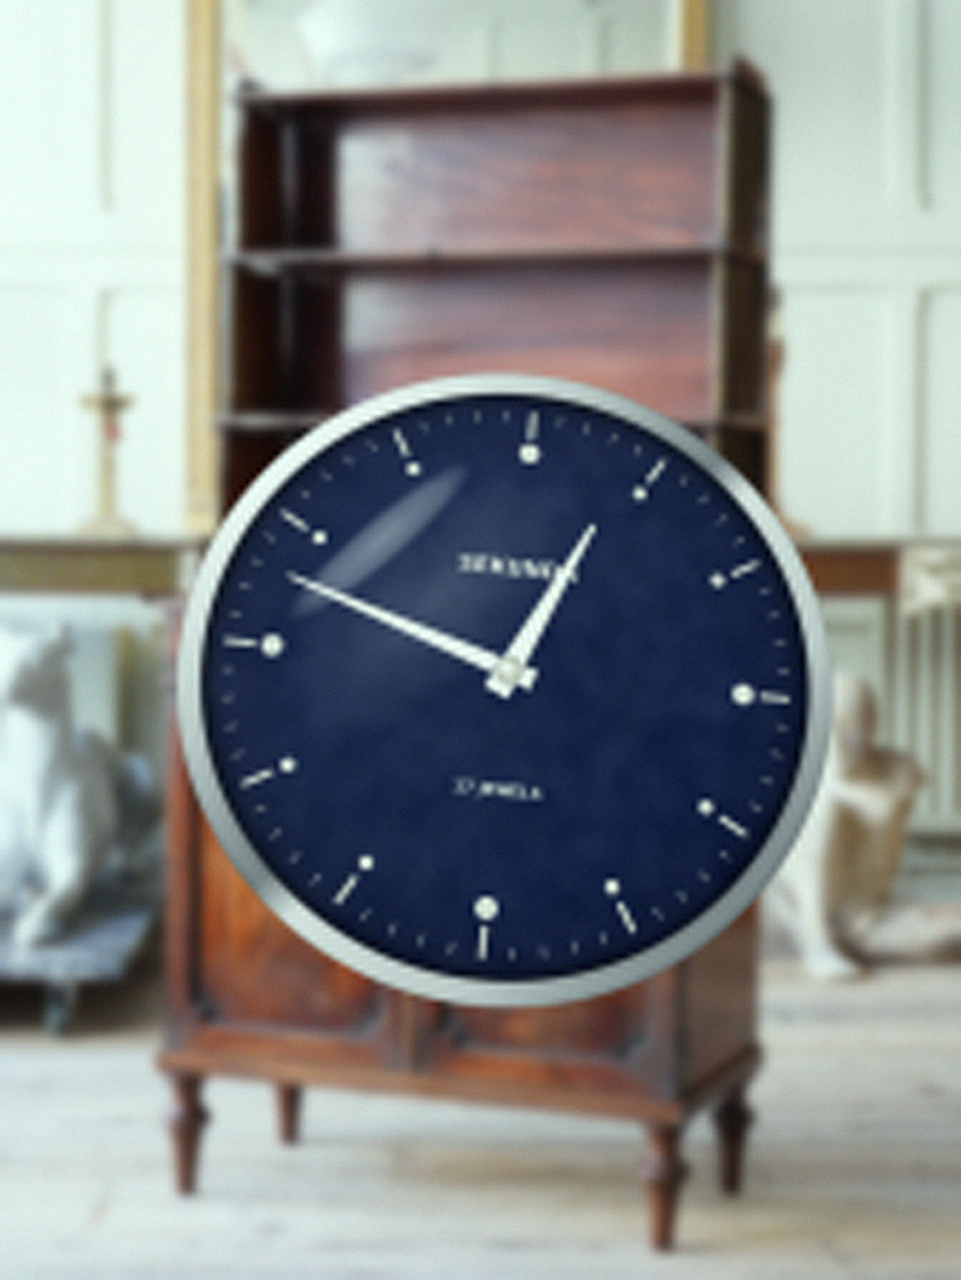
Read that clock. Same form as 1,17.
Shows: 12,48
